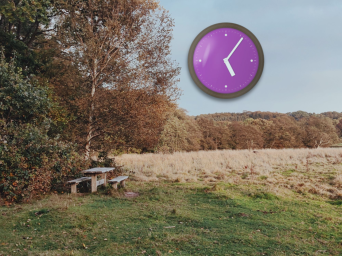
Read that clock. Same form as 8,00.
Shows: 5,06
